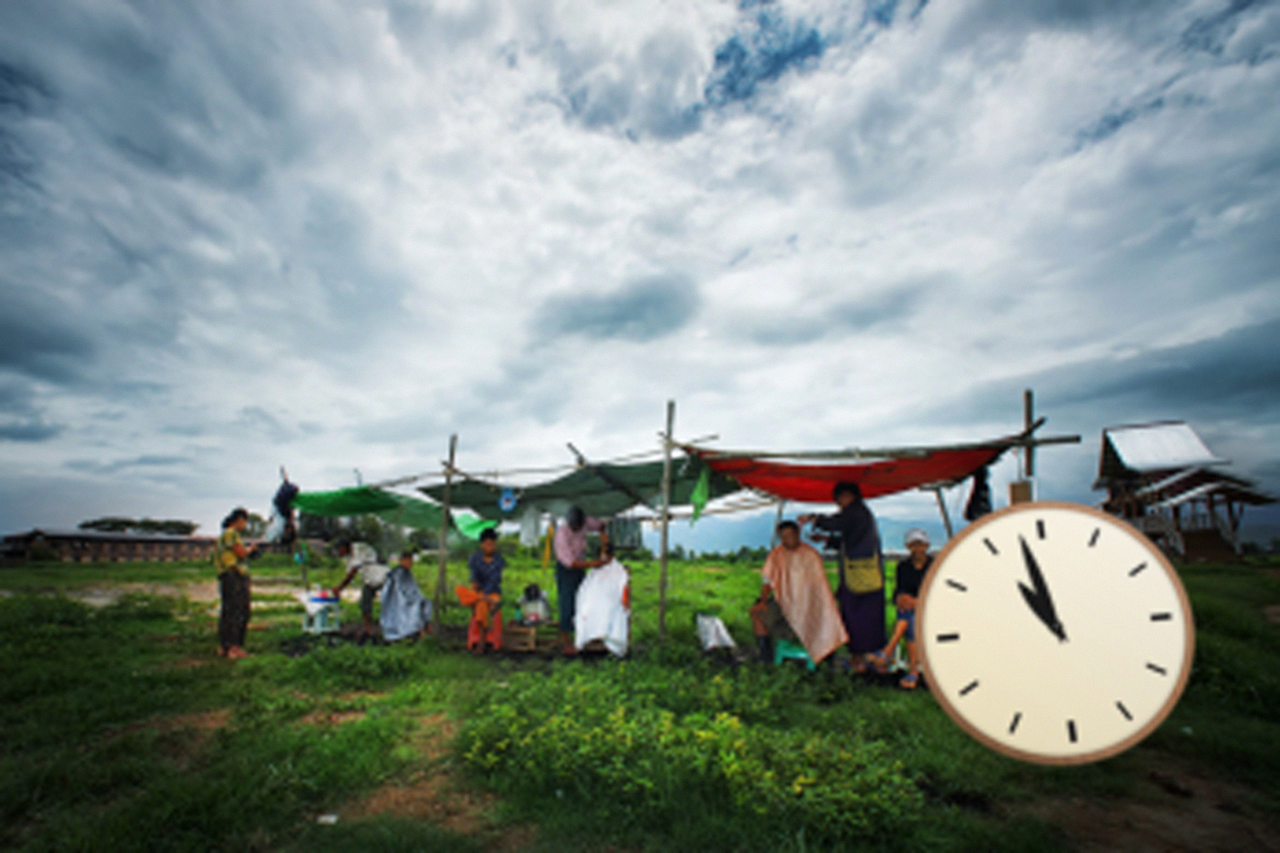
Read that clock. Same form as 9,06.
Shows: 10,58
